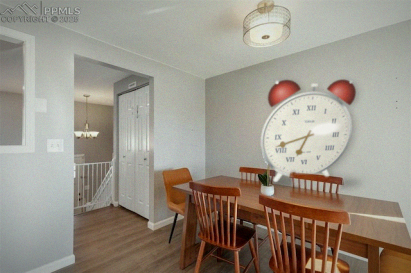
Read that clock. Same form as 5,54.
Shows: 6,42
